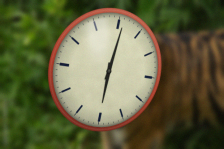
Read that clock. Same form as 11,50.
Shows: 6,01
